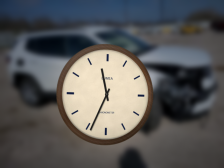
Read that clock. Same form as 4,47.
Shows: 11,34
